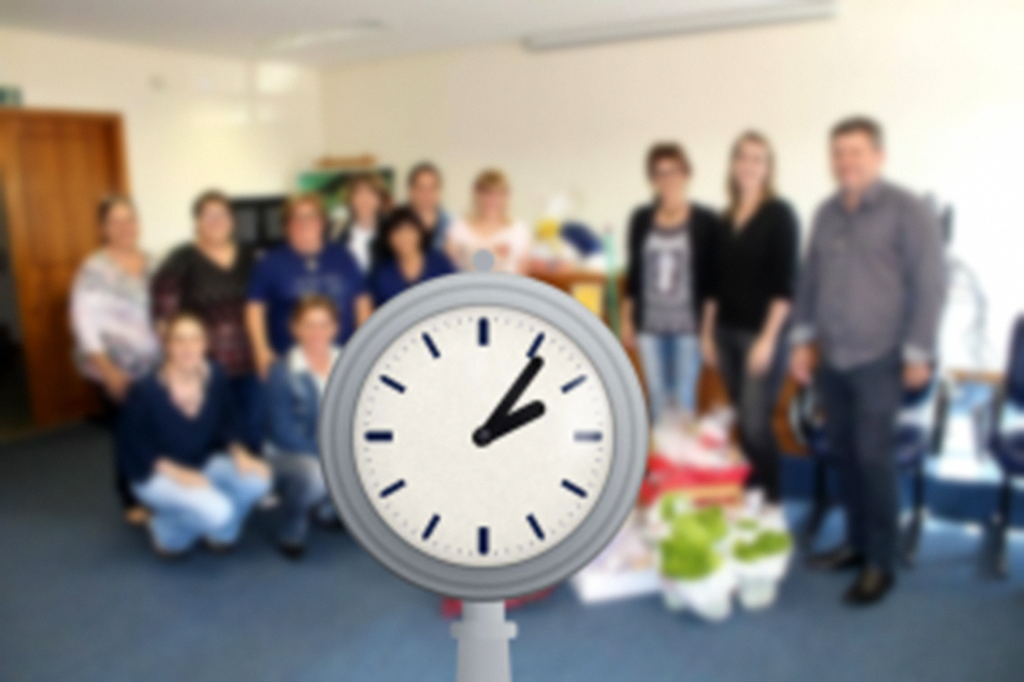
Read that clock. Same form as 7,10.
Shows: 2,06
